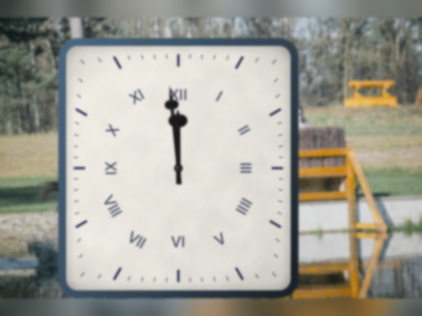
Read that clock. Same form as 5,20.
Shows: 11,59
